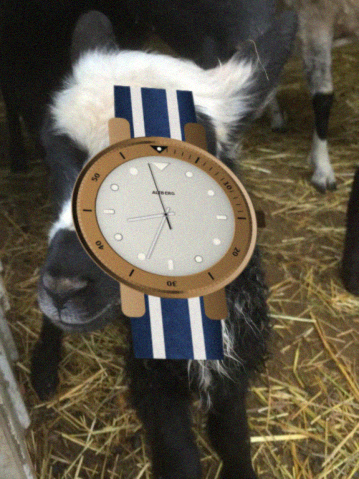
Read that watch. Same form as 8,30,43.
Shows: 8,33,58
